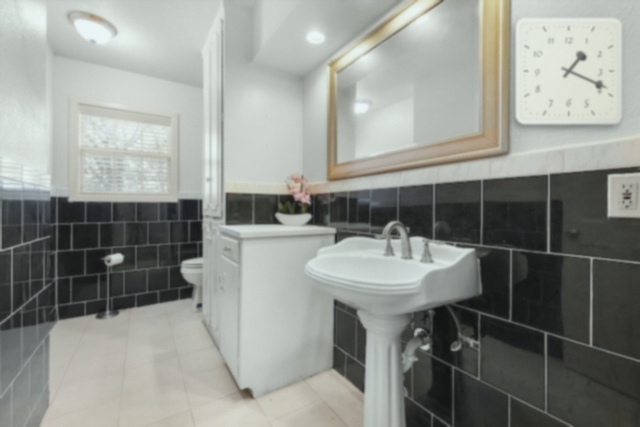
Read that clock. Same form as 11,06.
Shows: 1,19
